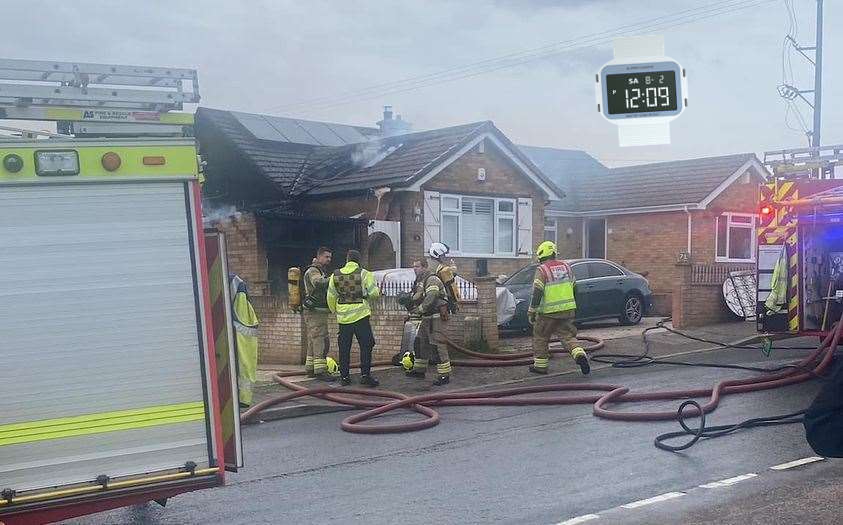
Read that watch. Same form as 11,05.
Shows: 12,09
